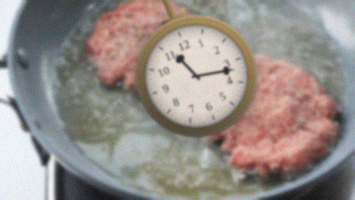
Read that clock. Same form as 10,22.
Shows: 11,17
